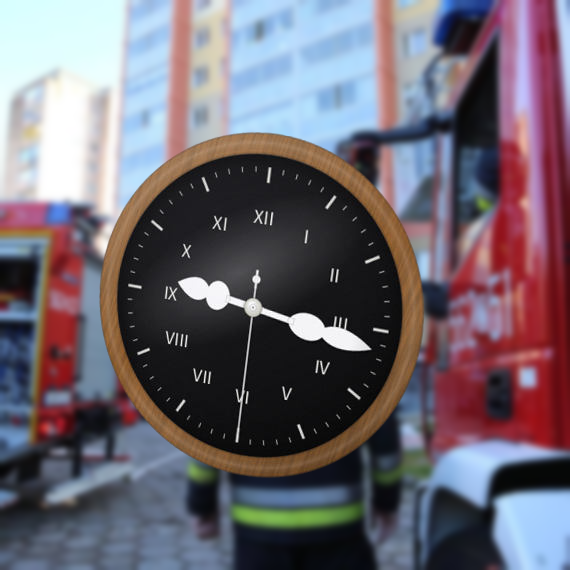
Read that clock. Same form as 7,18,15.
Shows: 9,16,30
